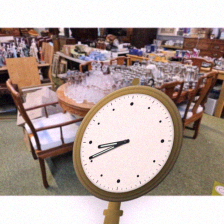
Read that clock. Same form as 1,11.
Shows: 8,41
